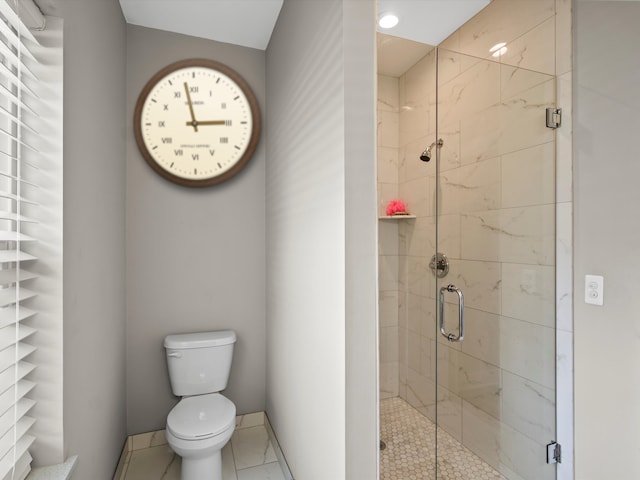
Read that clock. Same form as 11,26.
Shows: 2,58
